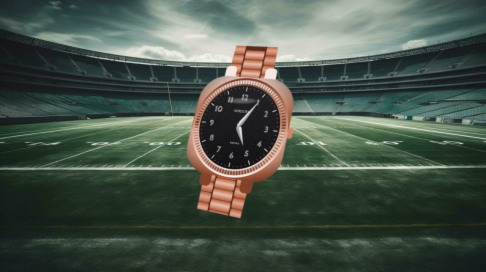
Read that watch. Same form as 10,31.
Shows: 5,05
